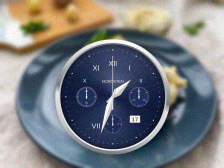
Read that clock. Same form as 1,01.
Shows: 1,33
